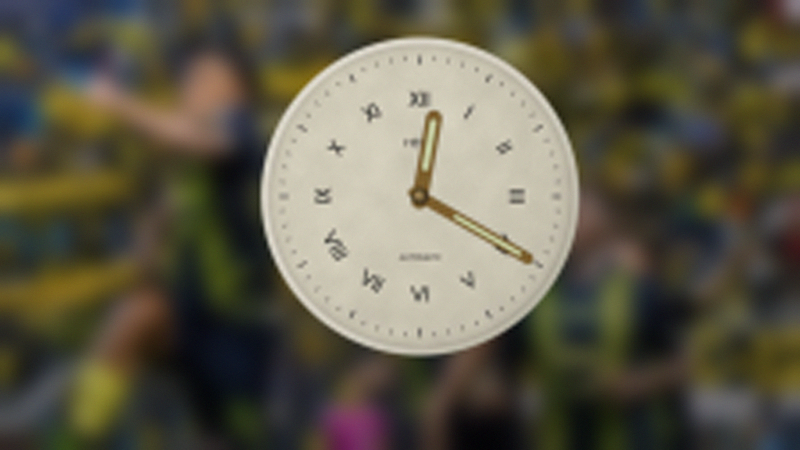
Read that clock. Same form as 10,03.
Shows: 12,20
